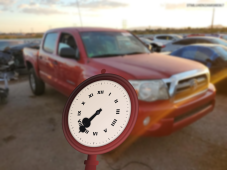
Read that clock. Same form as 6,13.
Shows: 7,37
